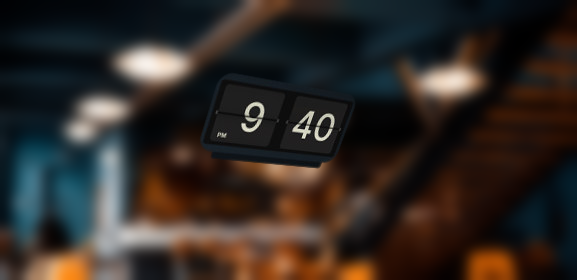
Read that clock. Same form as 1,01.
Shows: 9,40
